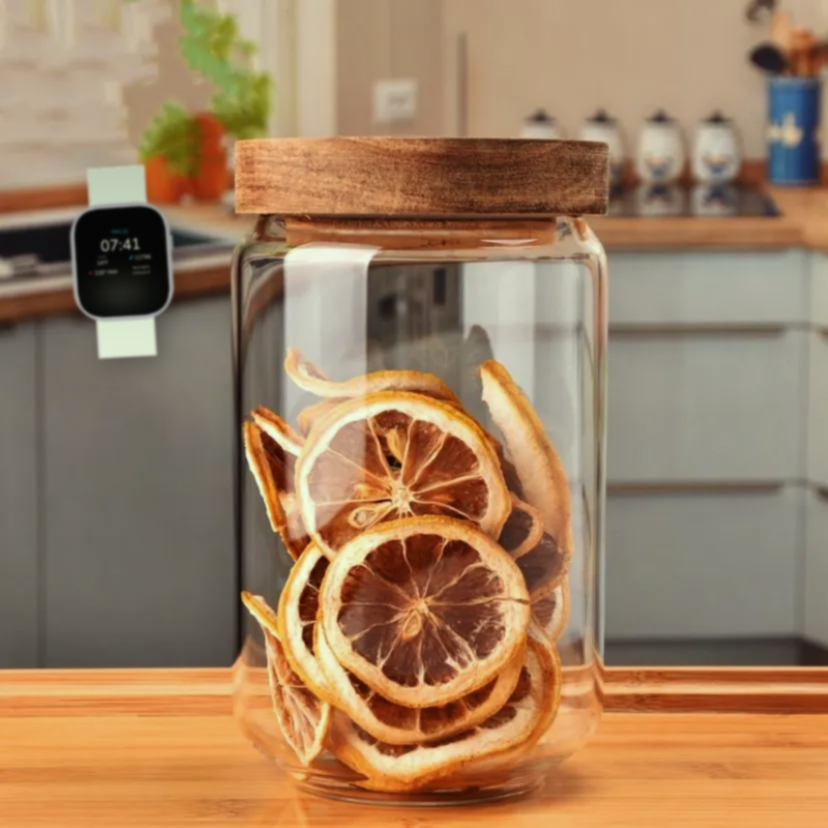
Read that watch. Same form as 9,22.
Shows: 7,41
